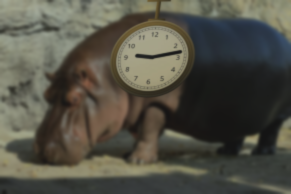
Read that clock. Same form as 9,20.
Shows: 9,13
